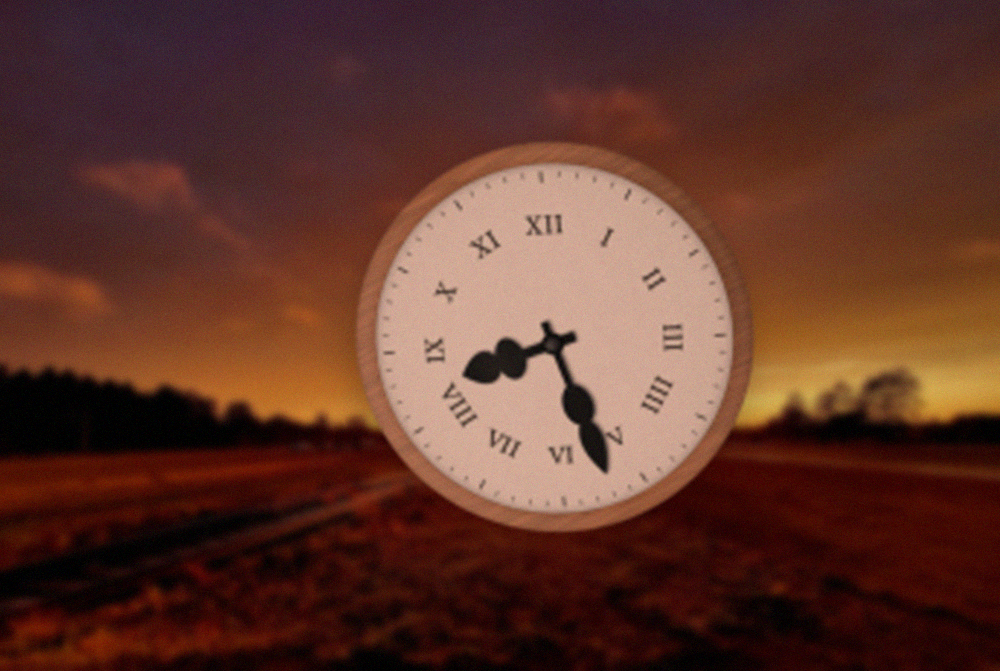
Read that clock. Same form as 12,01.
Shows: 8,27
